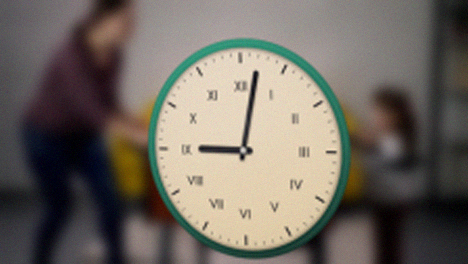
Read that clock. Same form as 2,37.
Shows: 9,02
